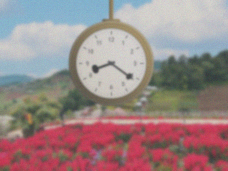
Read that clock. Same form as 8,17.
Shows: 8,21
